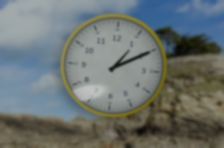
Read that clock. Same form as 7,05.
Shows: 1,10
